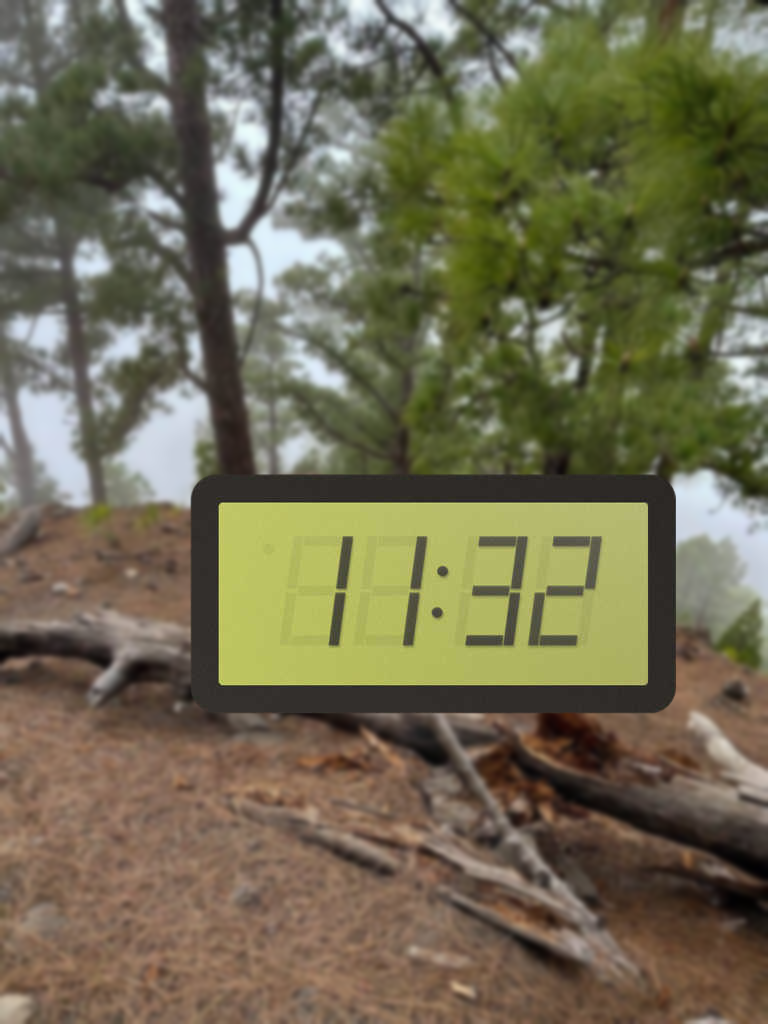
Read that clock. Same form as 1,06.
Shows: 11,32
